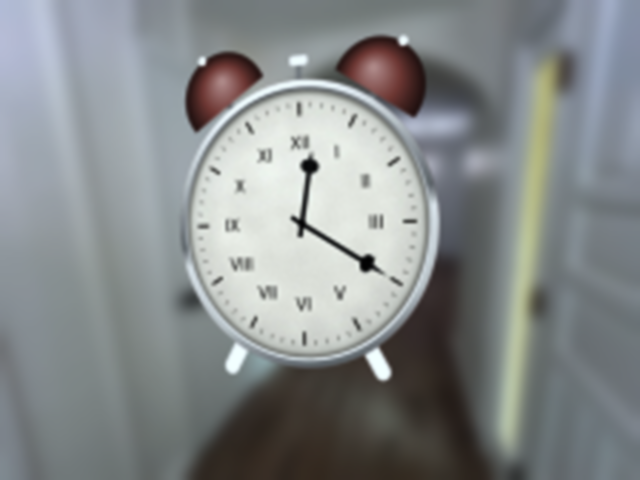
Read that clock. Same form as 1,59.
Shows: 12,20
